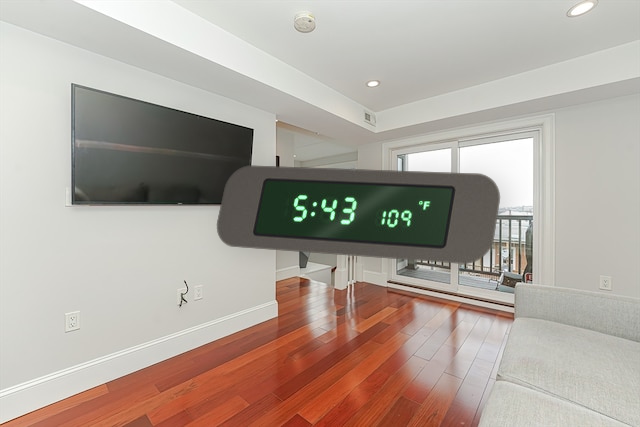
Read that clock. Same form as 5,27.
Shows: 5,43
